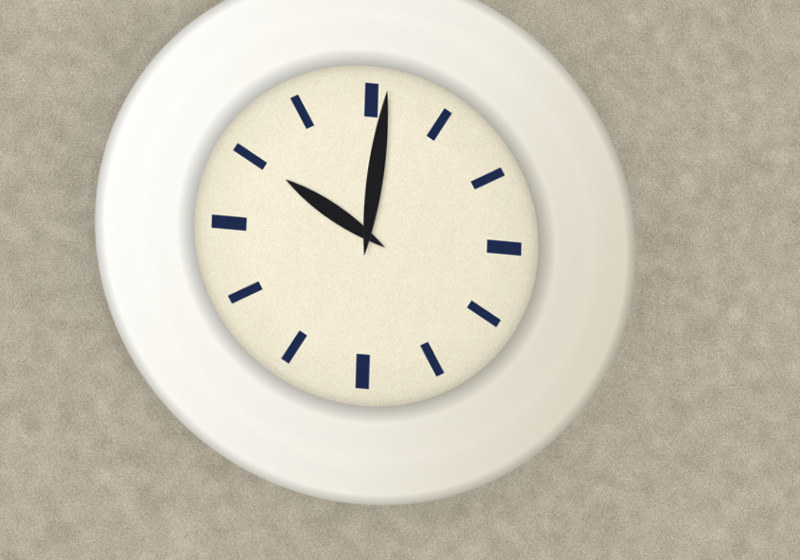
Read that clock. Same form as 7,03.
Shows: 10,01
